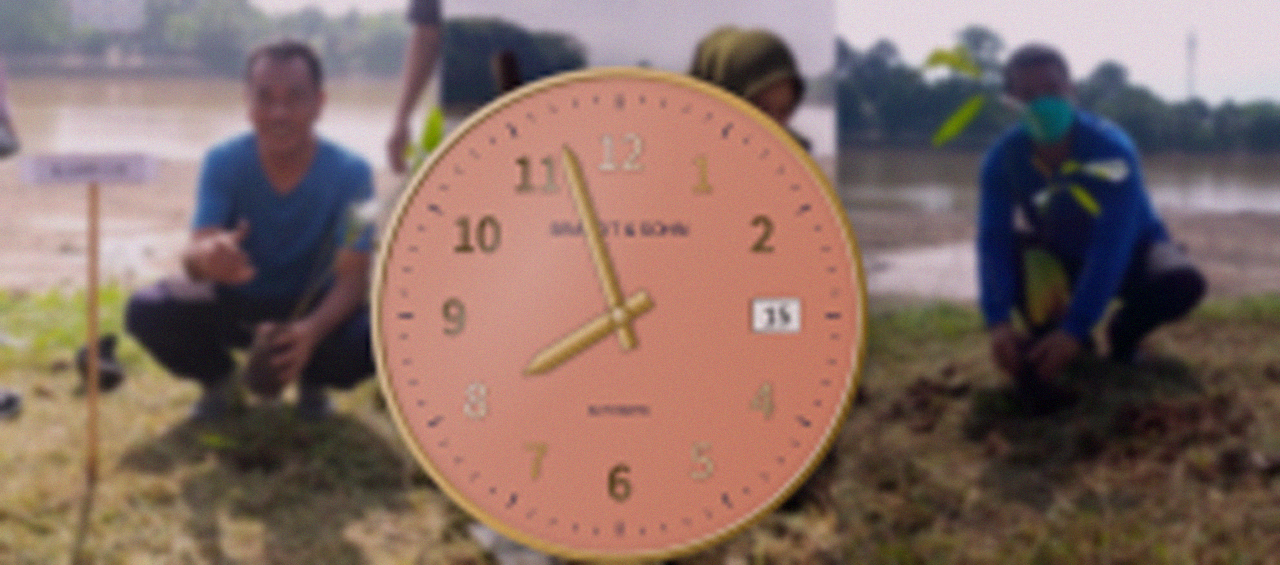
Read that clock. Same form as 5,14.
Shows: 7,57
